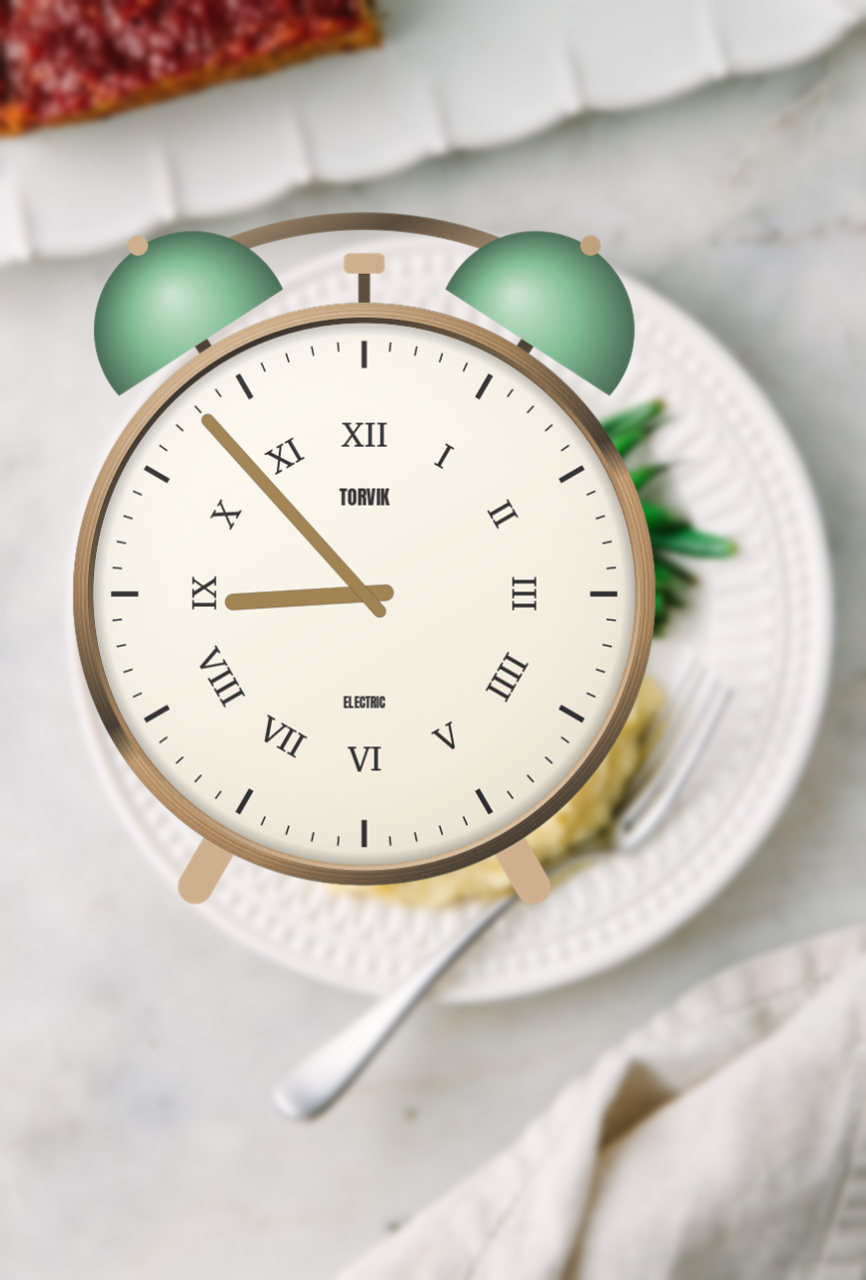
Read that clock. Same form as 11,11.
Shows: 8,53
